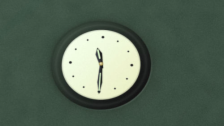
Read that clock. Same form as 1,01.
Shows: 11,30
